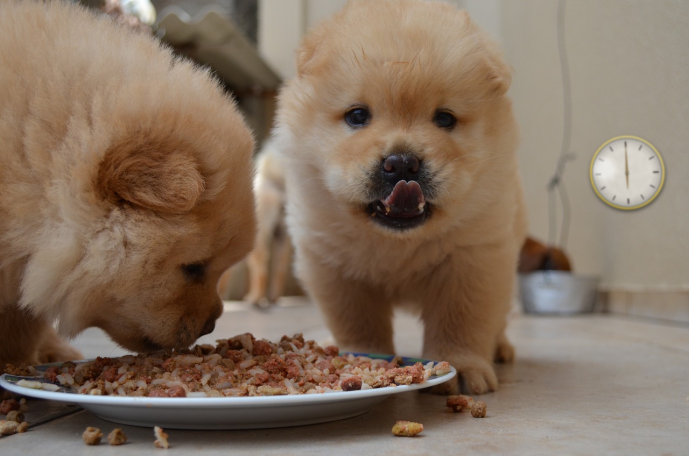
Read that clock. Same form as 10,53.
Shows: 6,00
